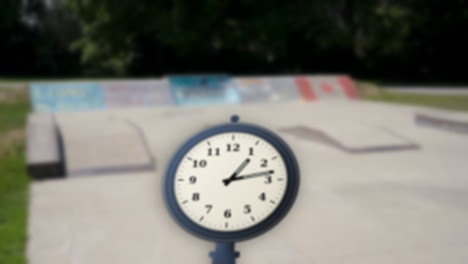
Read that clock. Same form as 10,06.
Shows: 1,13
